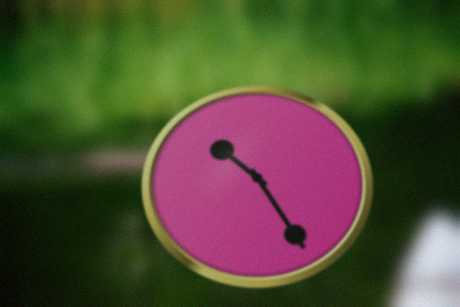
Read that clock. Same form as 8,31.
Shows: 10,25
